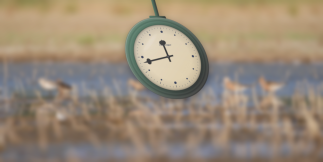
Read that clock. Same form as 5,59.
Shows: 11,43
